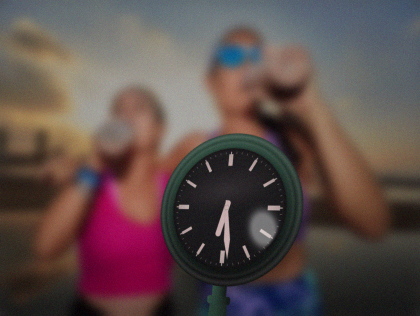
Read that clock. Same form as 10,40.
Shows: 6,29
